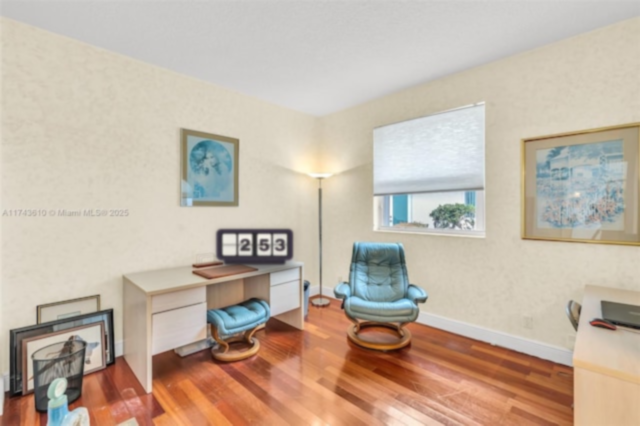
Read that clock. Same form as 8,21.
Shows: 2,53
